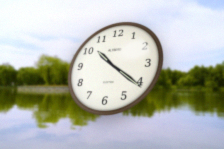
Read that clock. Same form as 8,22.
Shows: 10,21
